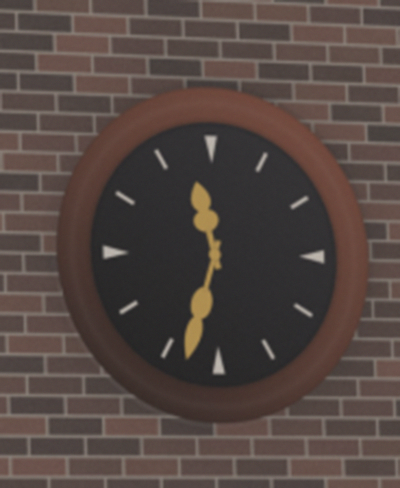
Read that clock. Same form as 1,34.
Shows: 11,33
